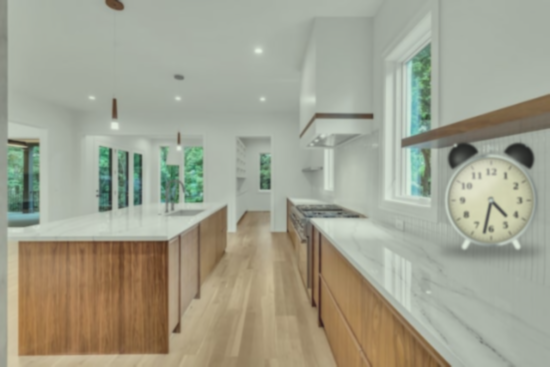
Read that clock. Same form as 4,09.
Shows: 4,32
